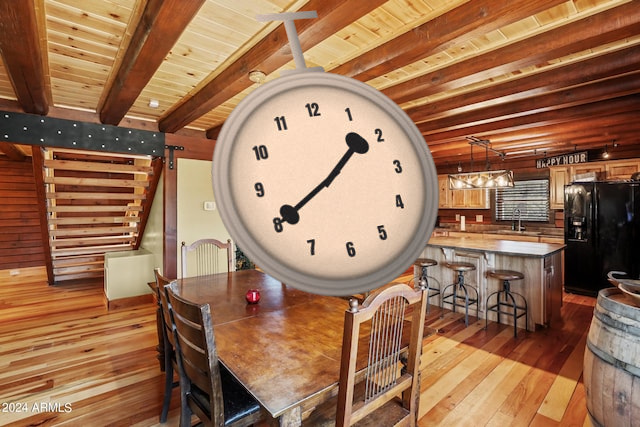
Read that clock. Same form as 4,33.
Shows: 1,40
